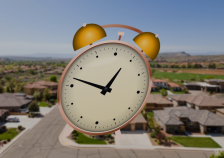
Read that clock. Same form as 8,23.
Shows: 12,47
